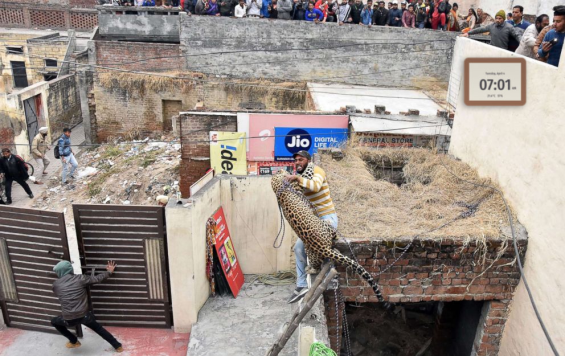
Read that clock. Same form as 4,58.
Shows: 7,01
